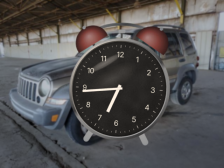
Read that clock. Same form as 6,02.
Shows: 6,44
